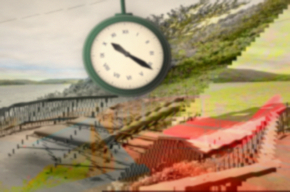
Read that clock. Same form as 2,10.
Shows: 10,21
